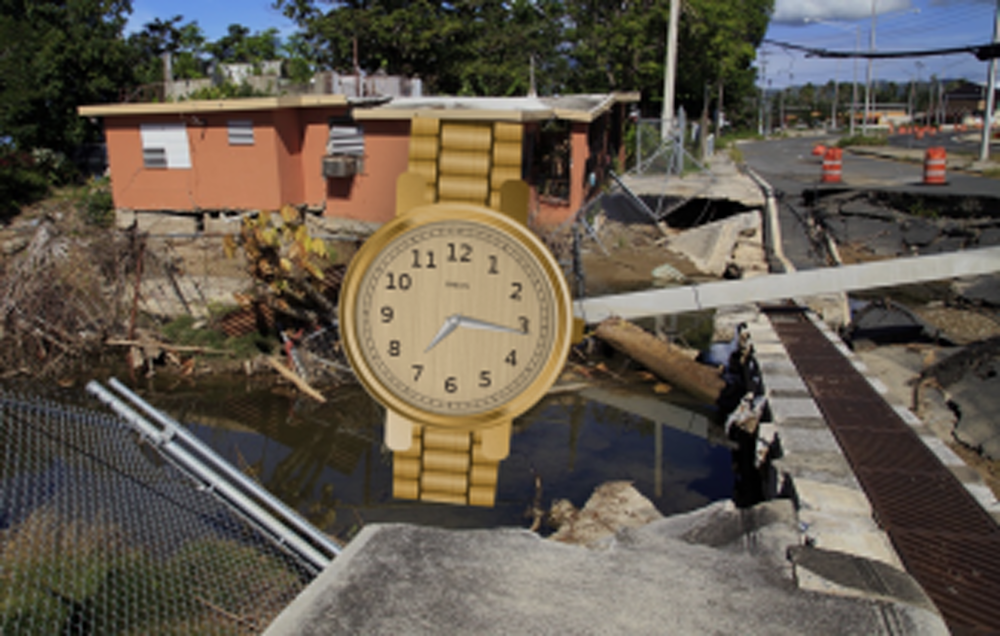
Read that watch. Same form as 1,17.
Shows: 7,16
